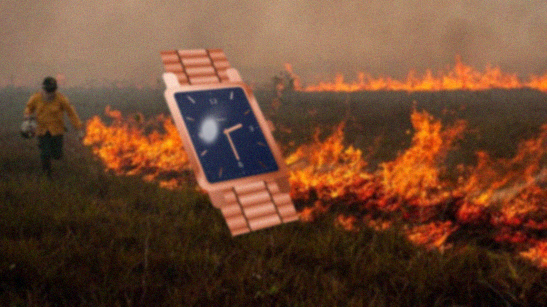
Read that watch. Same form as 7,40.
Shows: 2,30
